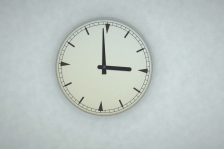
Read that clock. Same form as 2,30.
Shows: 2,59
